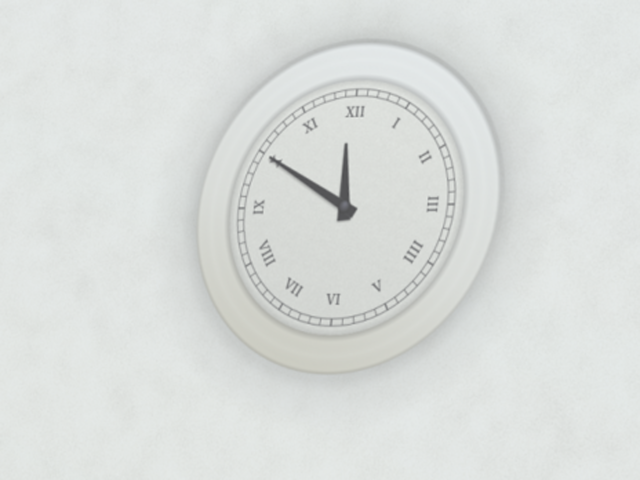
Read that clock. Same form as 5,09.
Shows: 11,50
